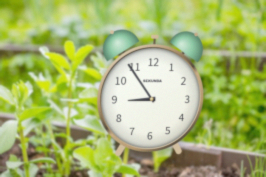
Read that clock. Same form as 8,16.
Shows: 8,54
